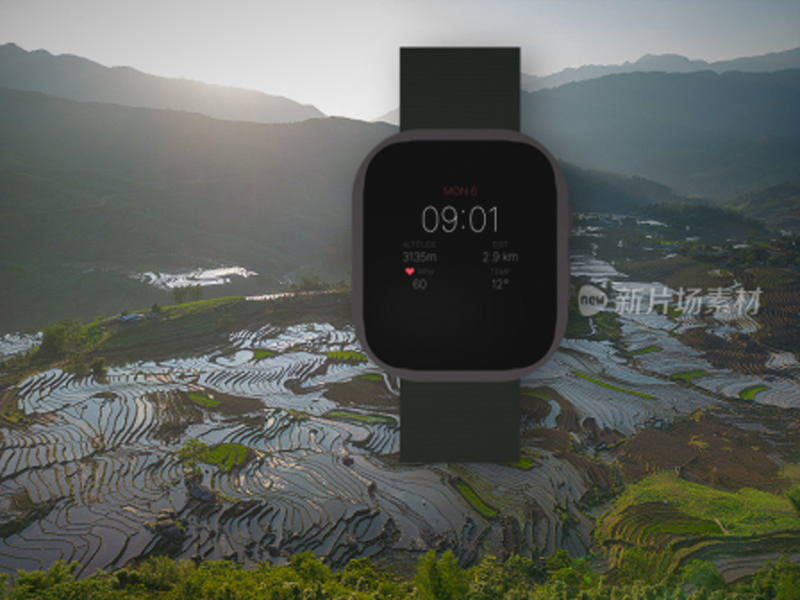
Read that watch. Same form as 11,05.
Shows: 9,01
